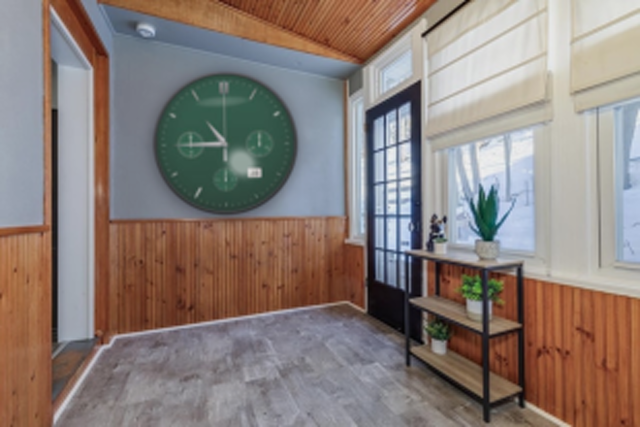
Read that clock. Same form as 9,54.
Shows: 10,45
